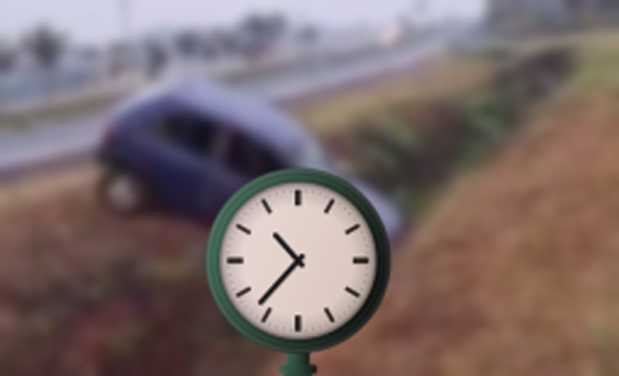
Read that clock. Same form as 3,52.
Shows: 10,37
